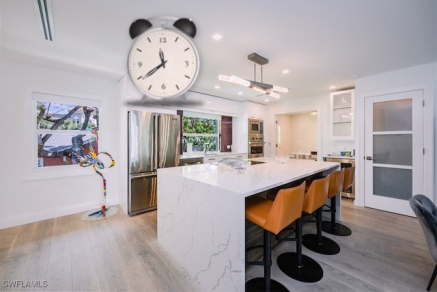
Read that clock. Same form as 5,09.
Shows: 11,39
